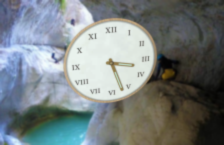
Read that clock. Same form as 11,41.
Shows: 3,27
